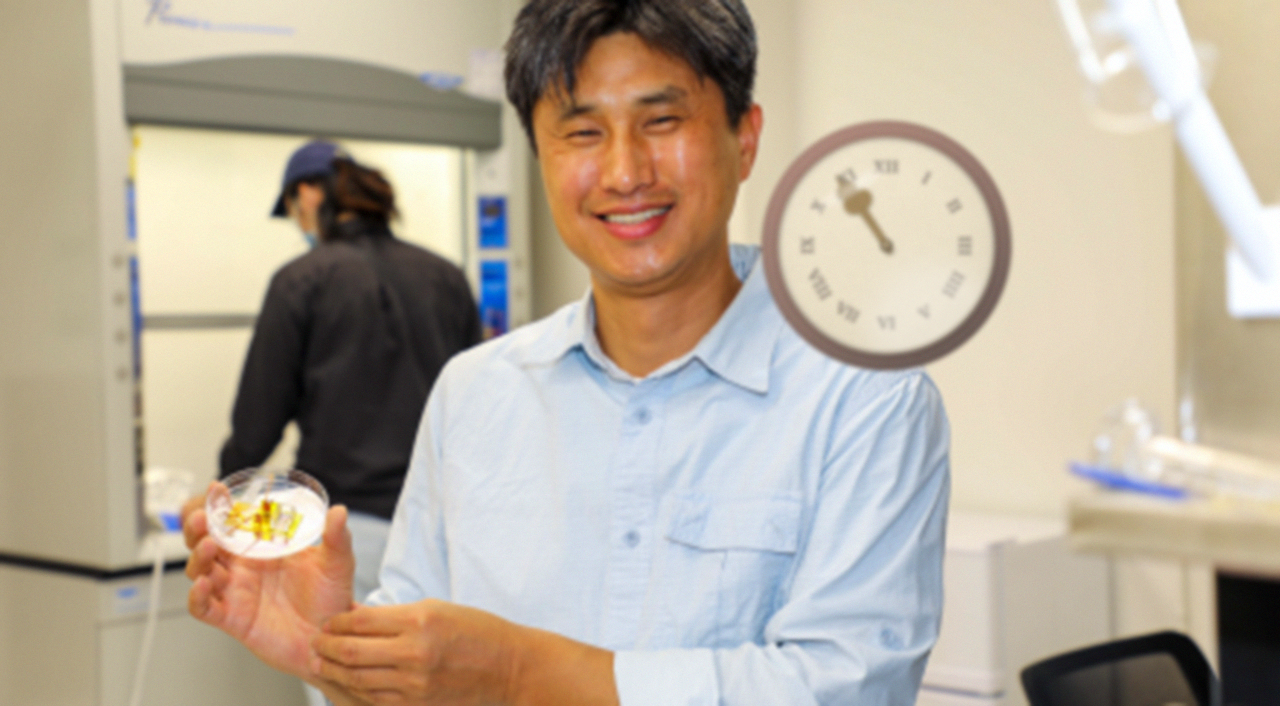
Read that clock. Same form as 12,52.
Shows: 10,54
